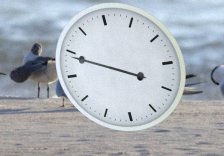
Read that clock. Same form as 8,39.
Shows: 3,49
